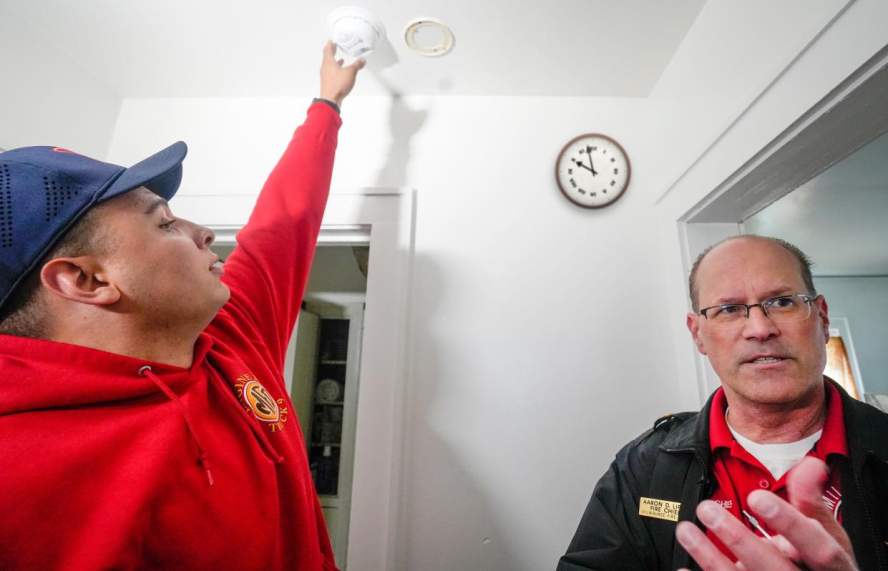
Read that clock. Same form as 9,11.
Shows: 9,58
